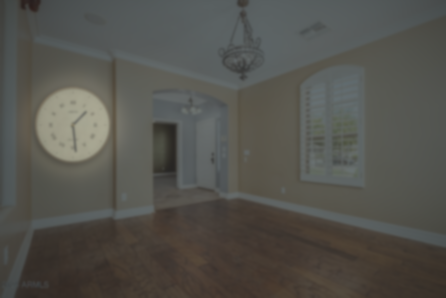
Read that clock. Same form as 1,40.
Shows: 1,29
